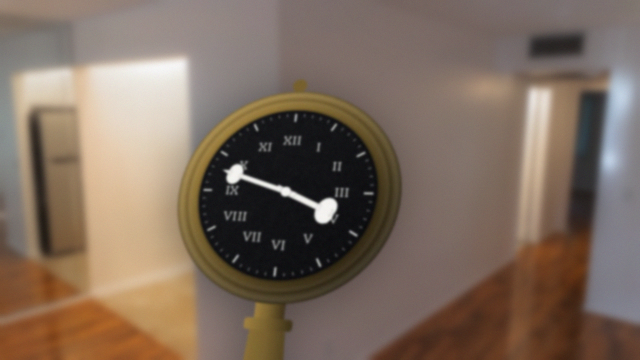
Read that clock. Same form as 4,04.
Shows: 3,48
